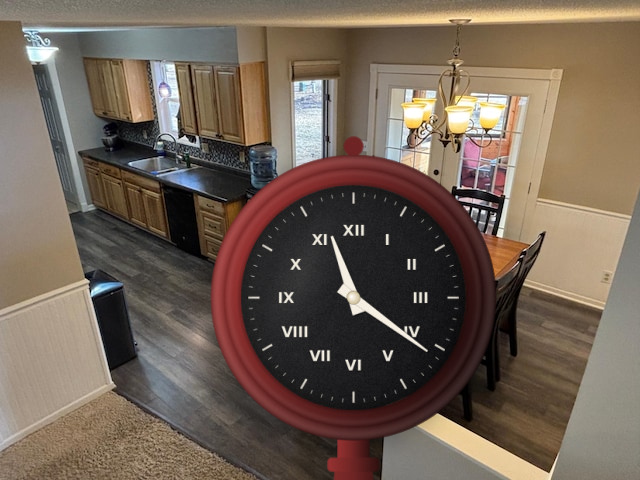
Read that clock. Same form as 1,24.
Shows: 11,21
